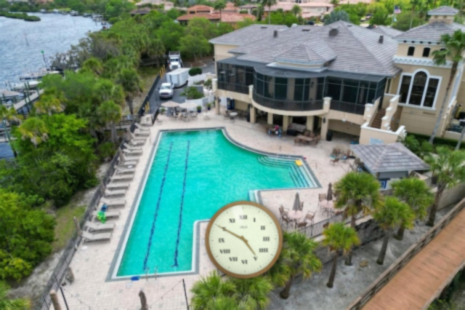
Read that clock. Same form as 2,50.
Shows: 4,50
